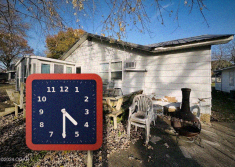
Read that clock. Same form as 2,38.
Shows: 4,30
